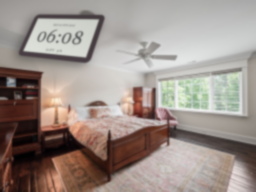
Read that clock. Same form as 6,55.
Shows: 6,08
